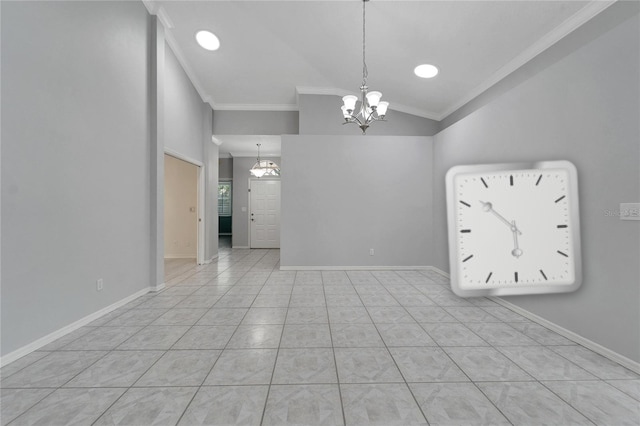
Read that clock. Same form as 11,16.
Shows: 5,52
